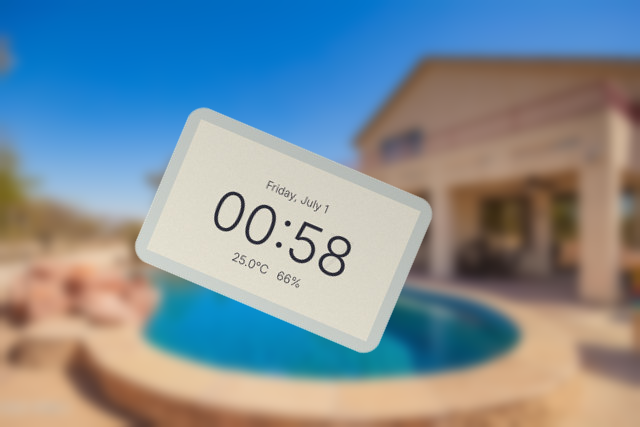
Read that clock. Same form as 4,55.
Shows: 0,58
